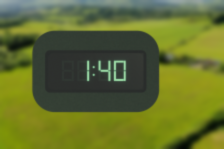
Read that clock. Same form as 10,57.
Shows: 1,40
